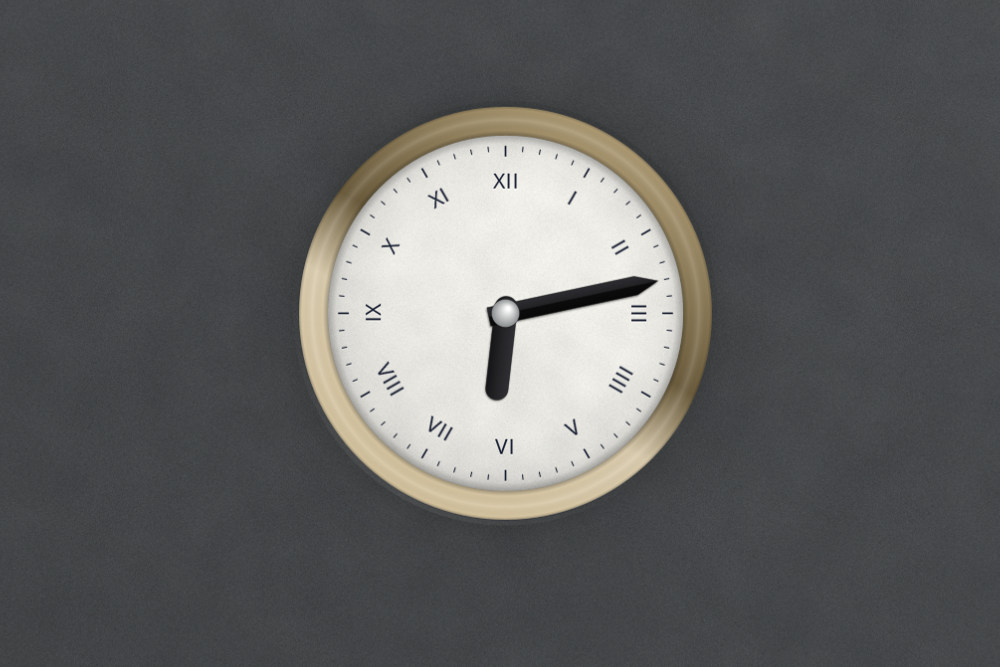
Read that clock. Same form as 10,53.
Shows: 6,13
